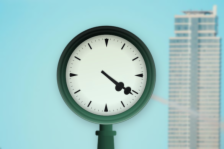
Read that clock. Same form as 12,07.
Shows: 4,21
